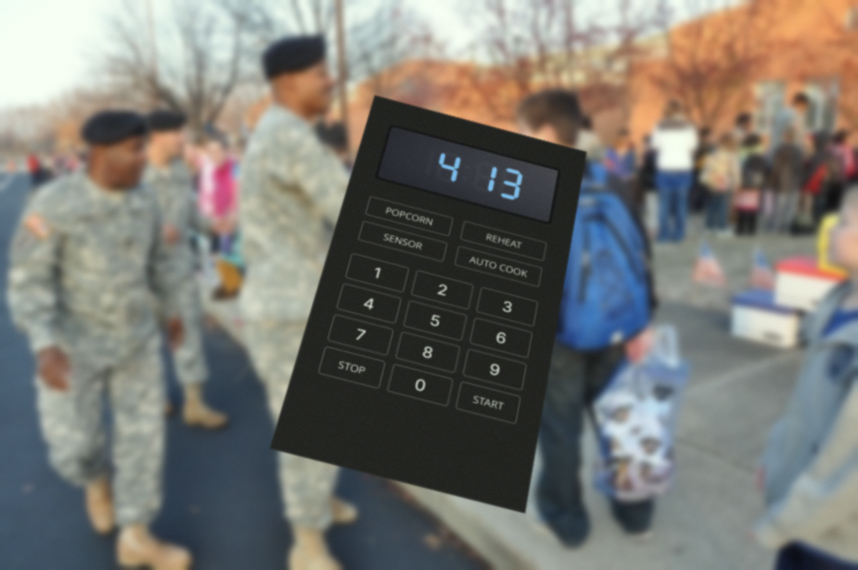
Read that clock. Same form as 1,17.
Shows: 4,13
